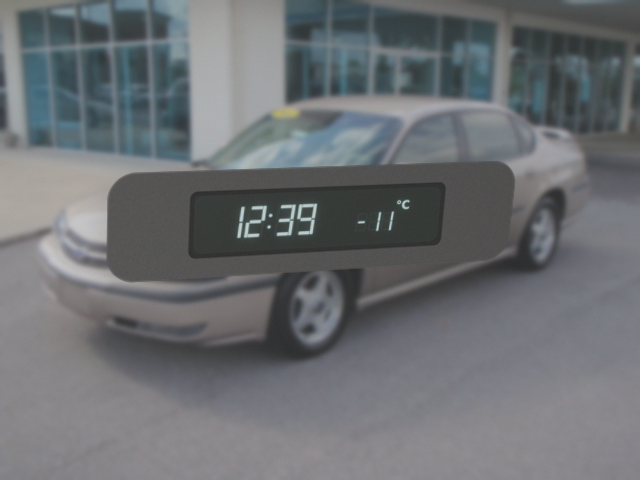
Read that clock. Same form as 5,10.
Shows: 12,39
